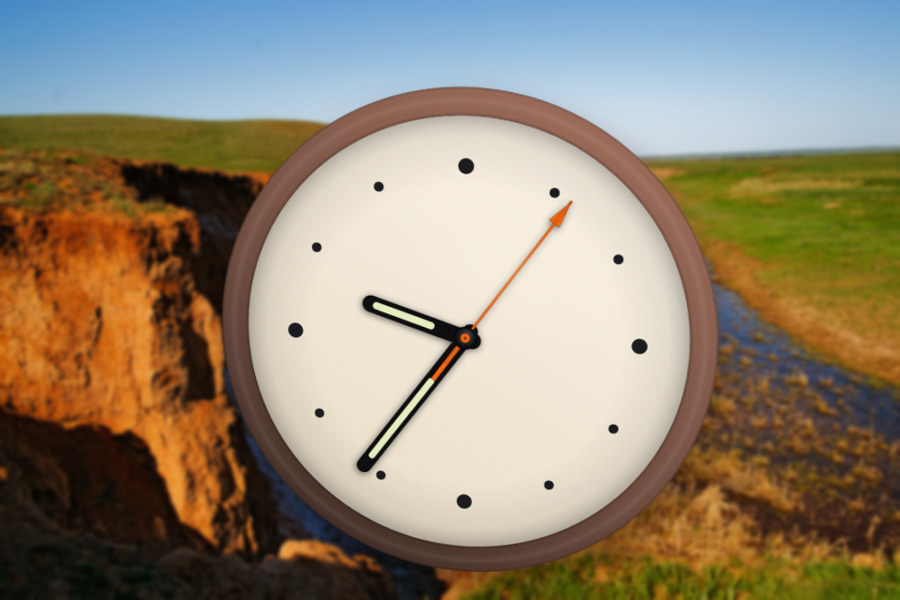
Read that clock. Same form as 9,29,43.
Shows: 9,36,06
